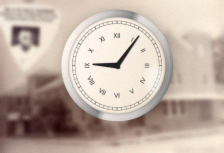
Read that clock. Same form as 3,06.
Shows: 9,06
